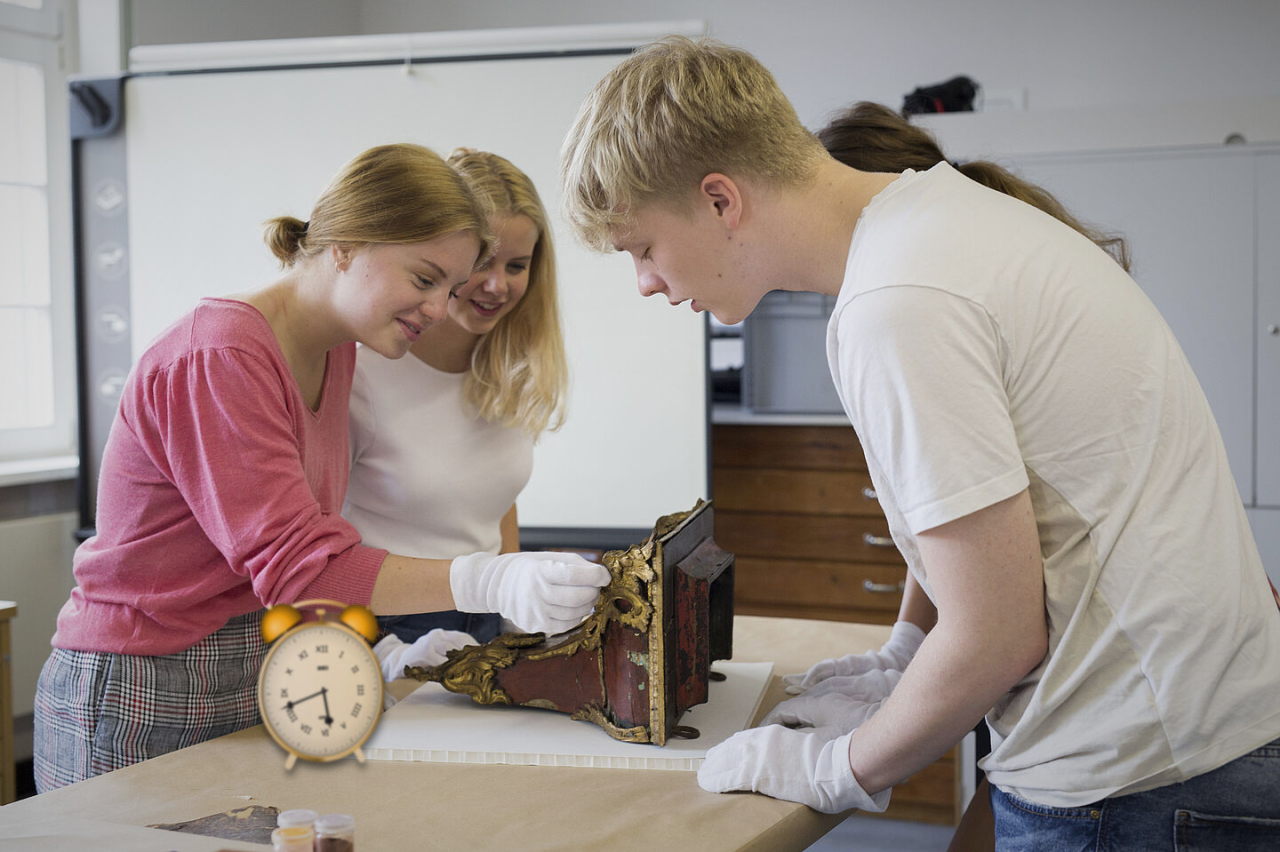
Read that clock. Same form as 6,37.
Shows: 5,42
